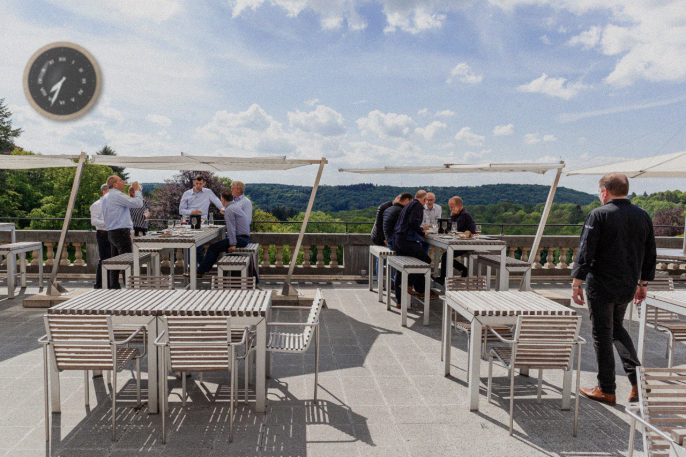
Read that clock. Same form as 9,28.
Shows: 7,34
